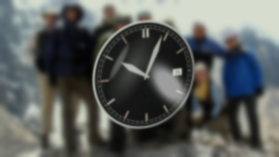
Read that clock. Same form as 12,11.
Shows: 10,04
